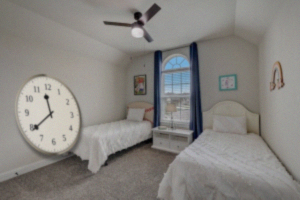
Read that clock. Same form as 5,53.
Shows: 11,39
